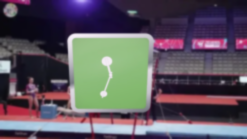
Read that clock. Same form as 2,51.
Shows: 11,33
